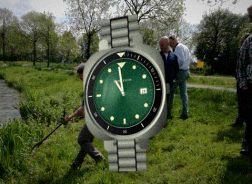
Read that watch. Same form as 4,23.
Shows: 10,59
